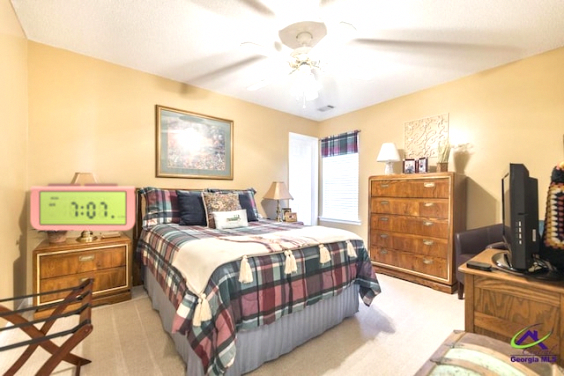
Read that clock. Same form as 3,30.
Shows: 7,07
